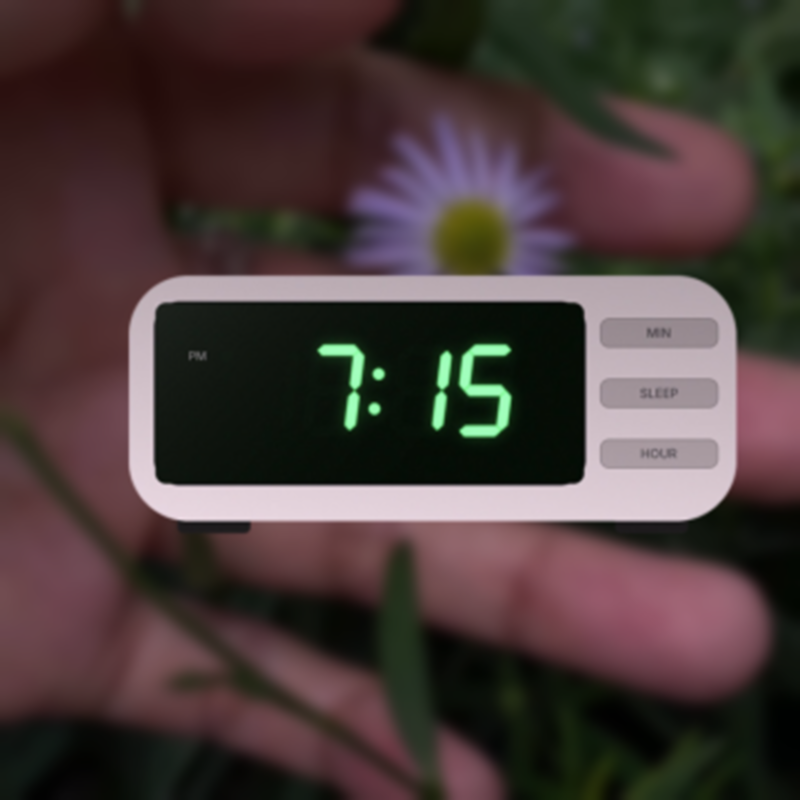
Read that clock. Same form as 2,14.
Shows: 7,15
